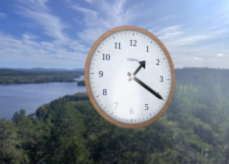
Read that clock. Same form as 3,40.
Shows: 1,20
